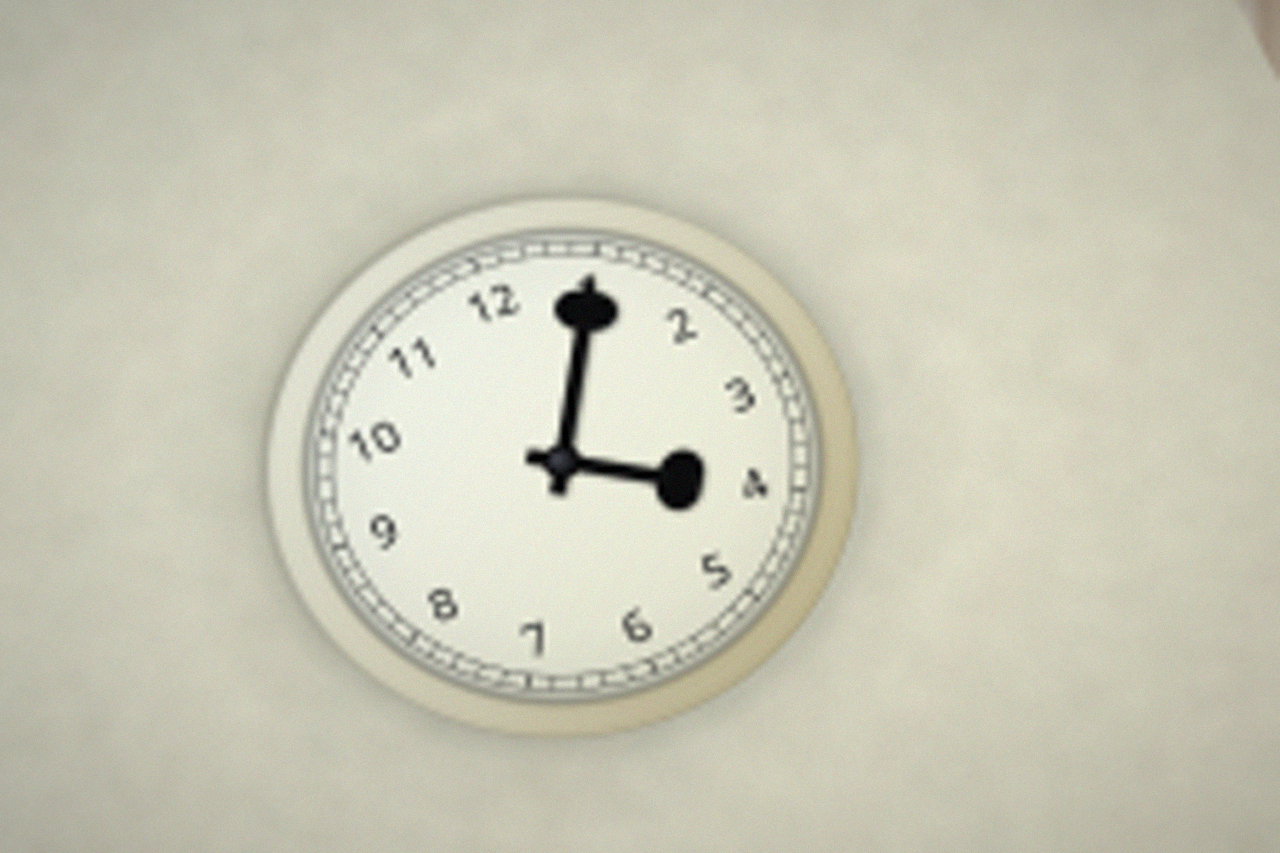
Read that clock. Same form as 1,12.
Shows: 4,05
